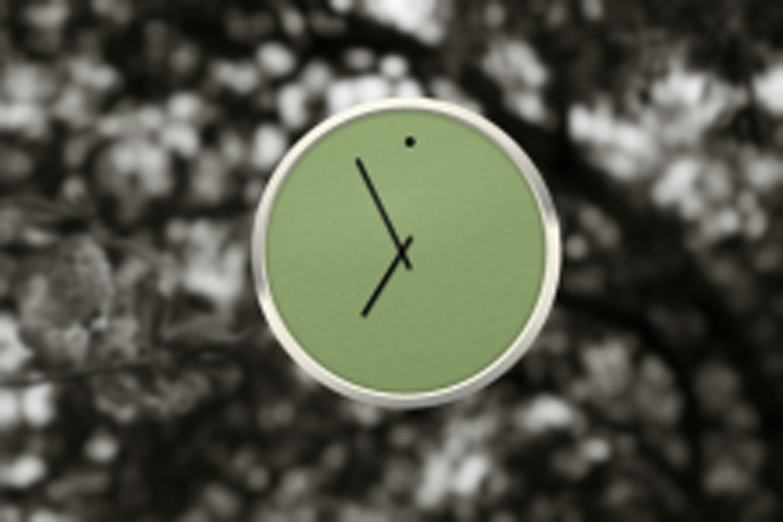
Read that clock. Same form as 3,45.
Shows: 6,55
